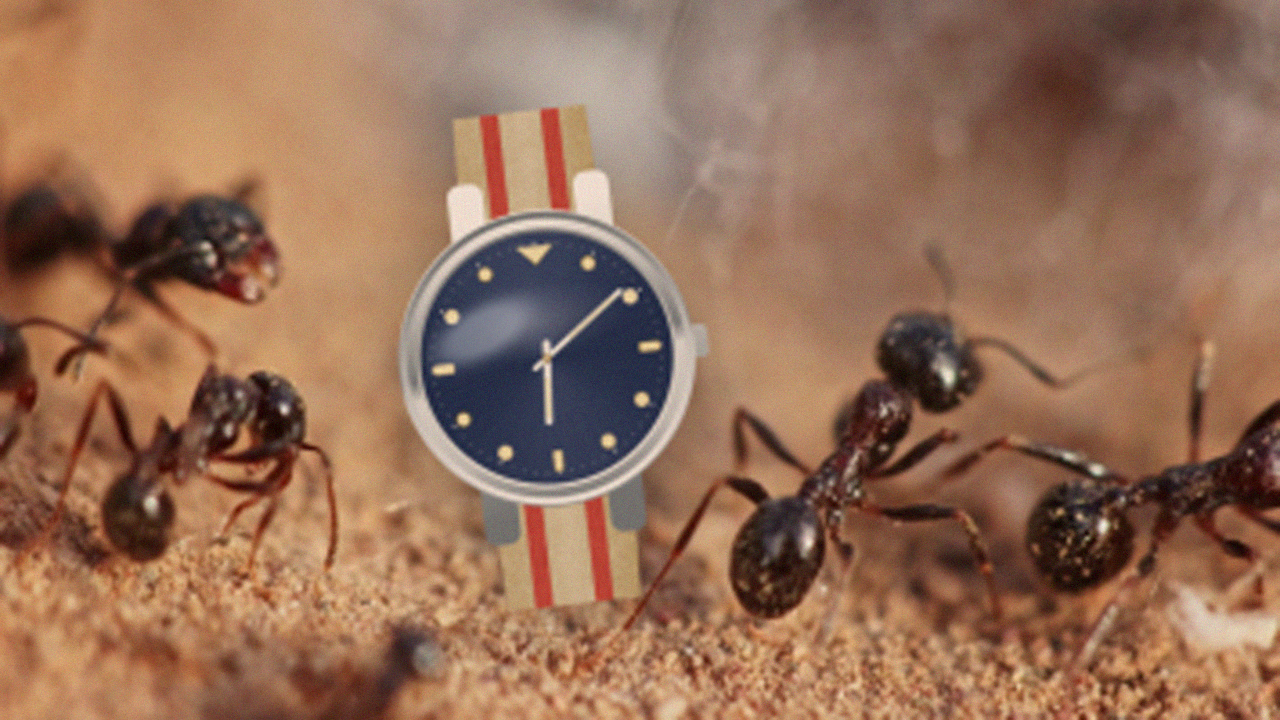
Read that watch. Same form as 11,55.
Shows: 6,09
